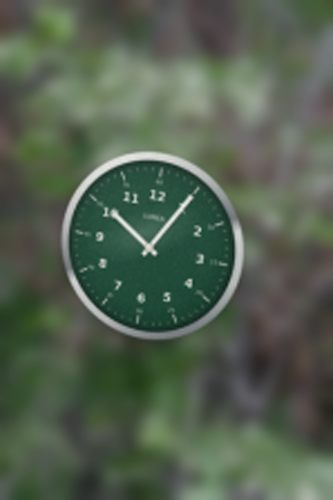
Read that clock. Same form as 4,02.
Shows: 10,05
